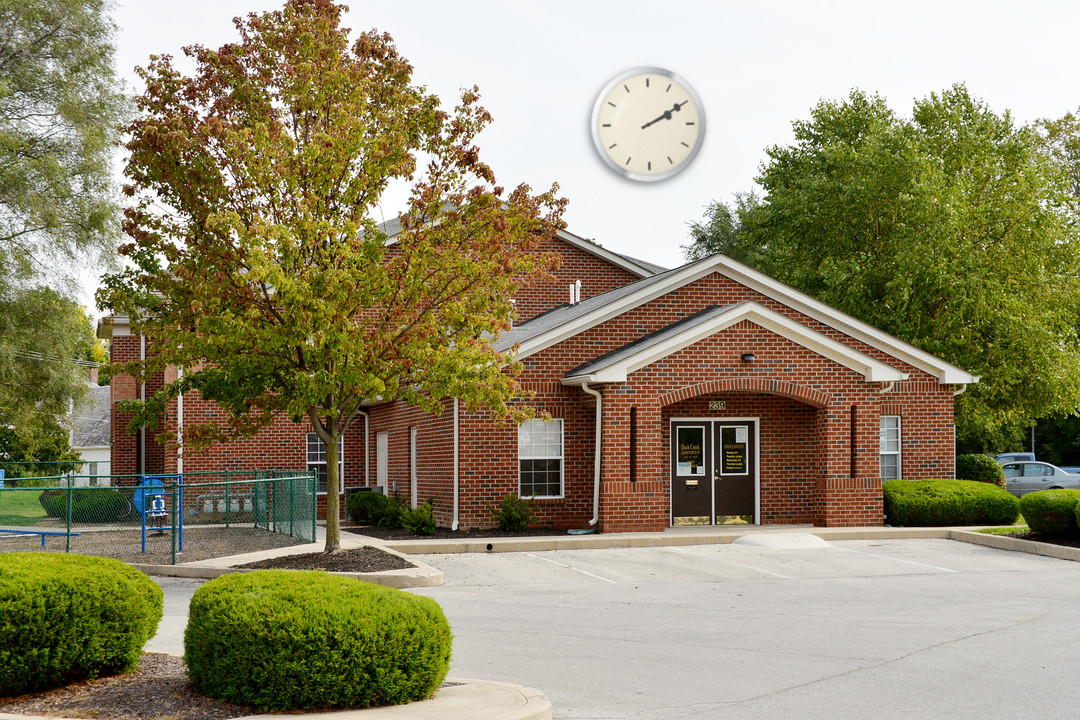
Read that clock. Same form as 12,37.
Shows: 2,10
